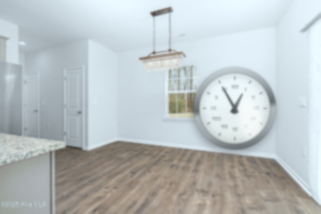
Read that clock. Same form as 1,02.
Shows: 12,55
